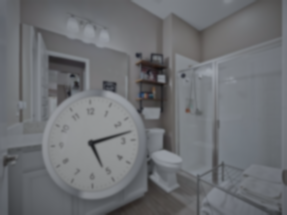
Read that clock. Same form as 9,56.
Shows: 5,13
